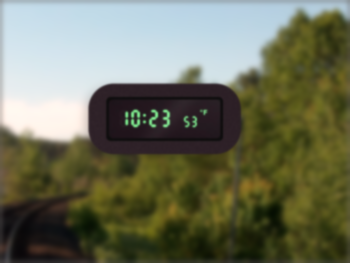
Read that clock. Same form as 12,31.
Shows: 10,23
